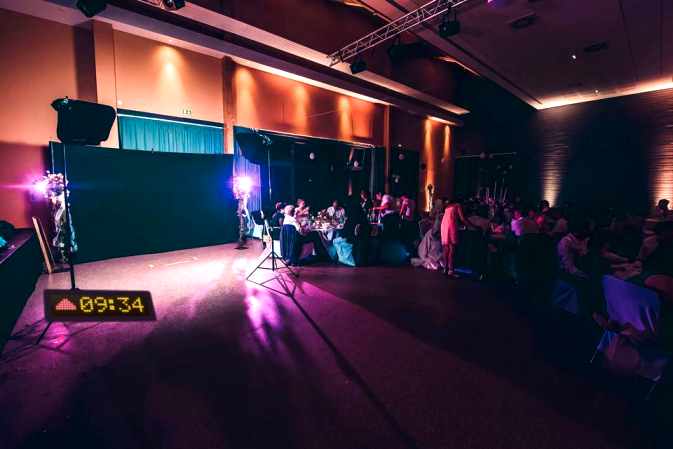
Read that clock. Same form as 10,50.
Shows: 9,34
